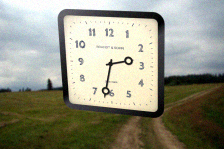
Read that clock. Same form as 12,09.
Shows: 2,32
